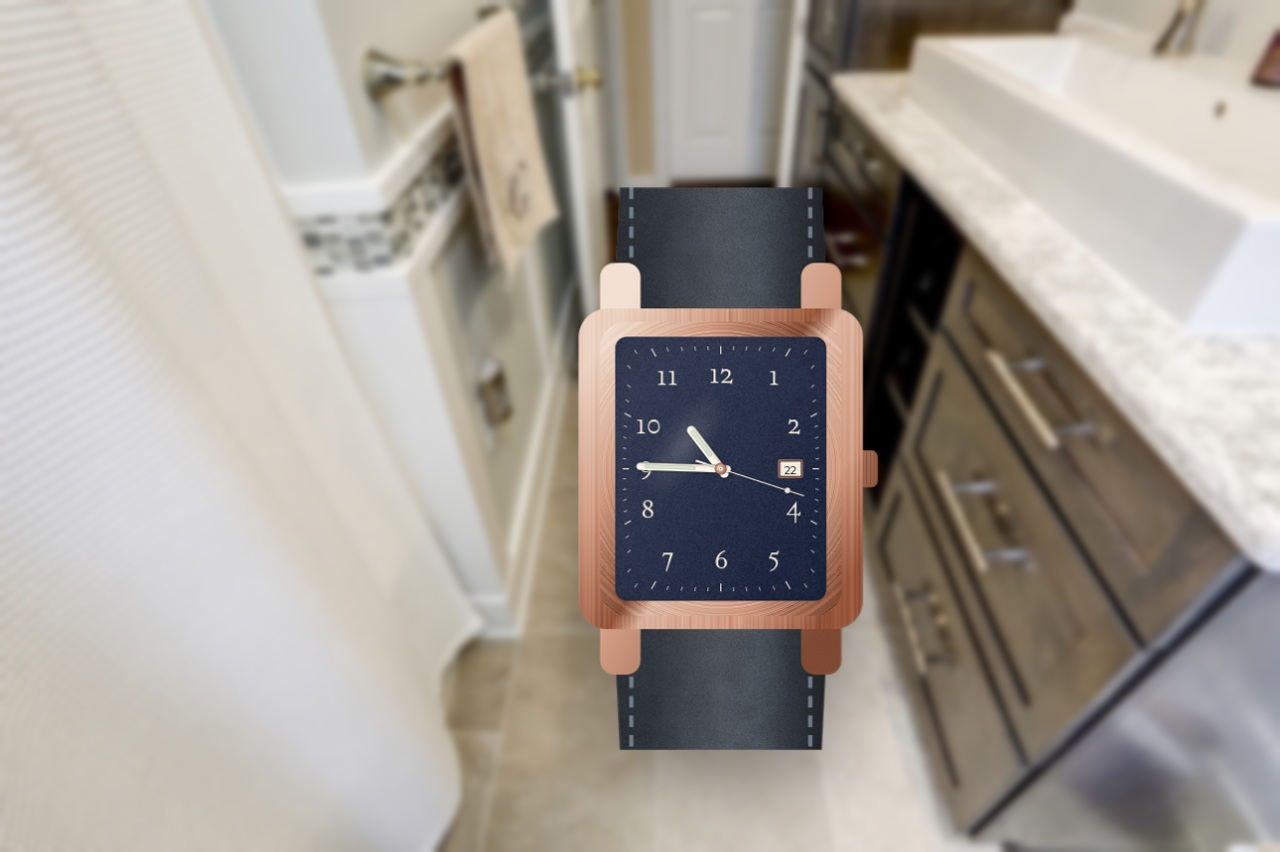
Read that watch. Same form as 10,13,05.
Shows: 10,45,18
